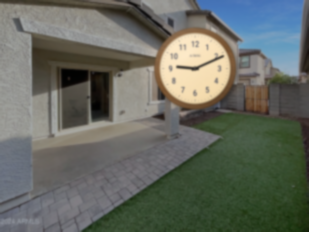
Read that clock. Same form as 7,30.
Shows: 9,11
